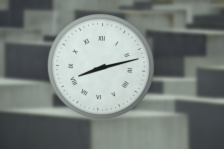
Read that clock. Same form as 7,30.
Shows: 8,12
